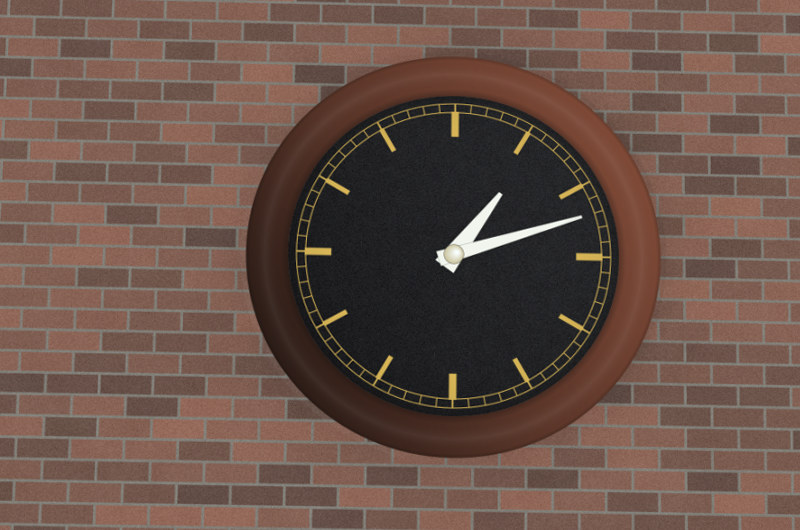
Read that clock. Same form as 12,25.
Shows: 1,12
